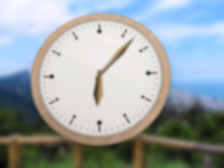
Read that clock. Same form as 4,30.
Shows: 6,07
